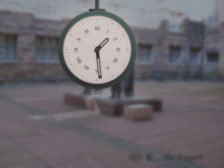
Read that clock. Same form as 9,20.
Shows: 1,29
